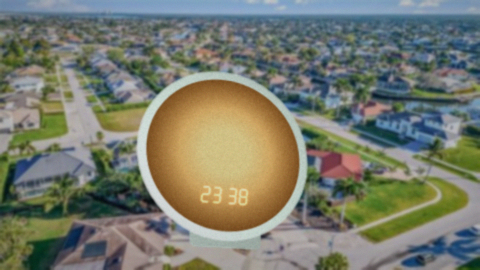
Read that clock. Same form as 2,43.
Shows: 23,38
